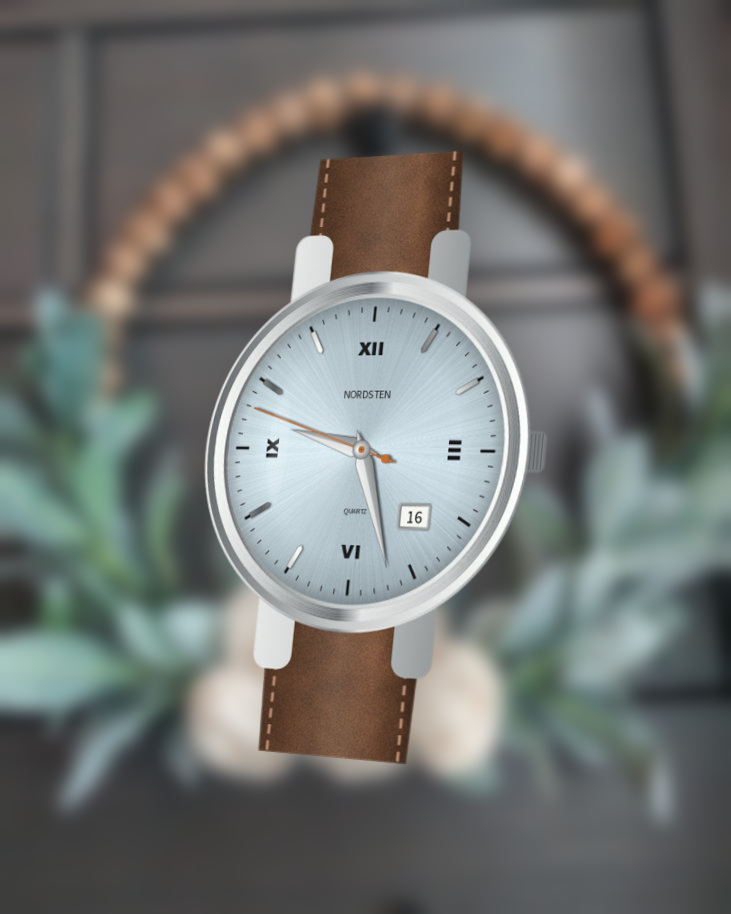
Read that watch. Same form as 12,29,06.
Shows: 9,26,48
